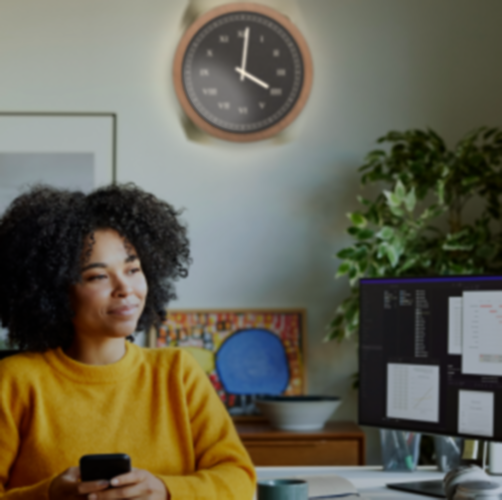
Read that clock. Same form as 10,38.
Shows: 4,01
